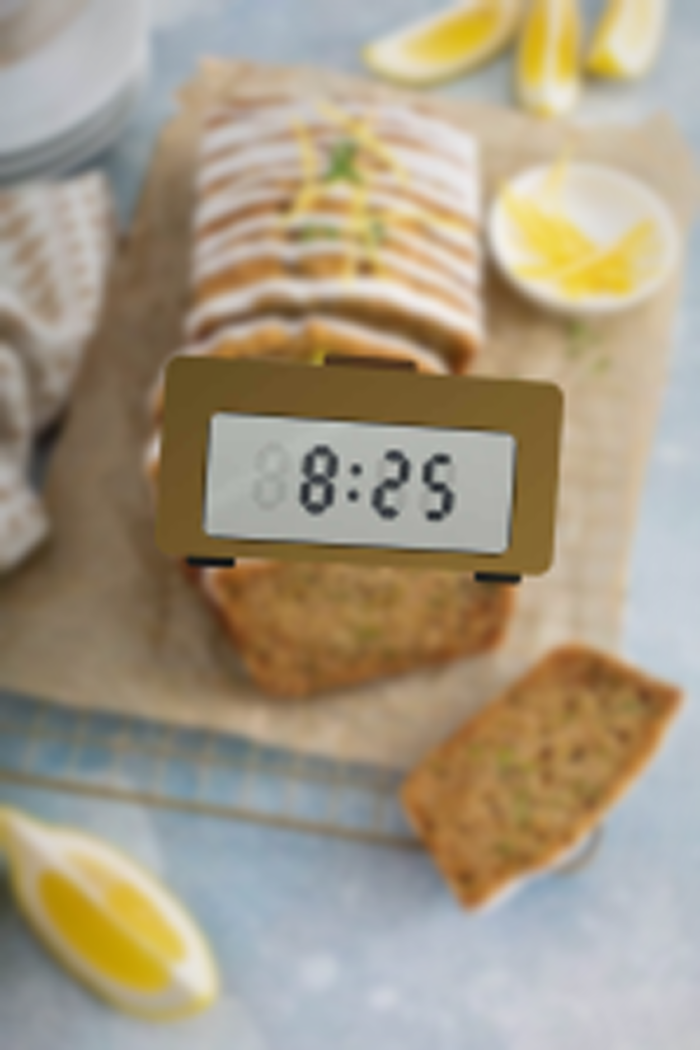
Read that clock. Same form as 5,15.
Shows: 8,25
